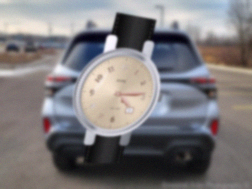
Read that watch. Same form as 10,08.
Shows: 4,14
